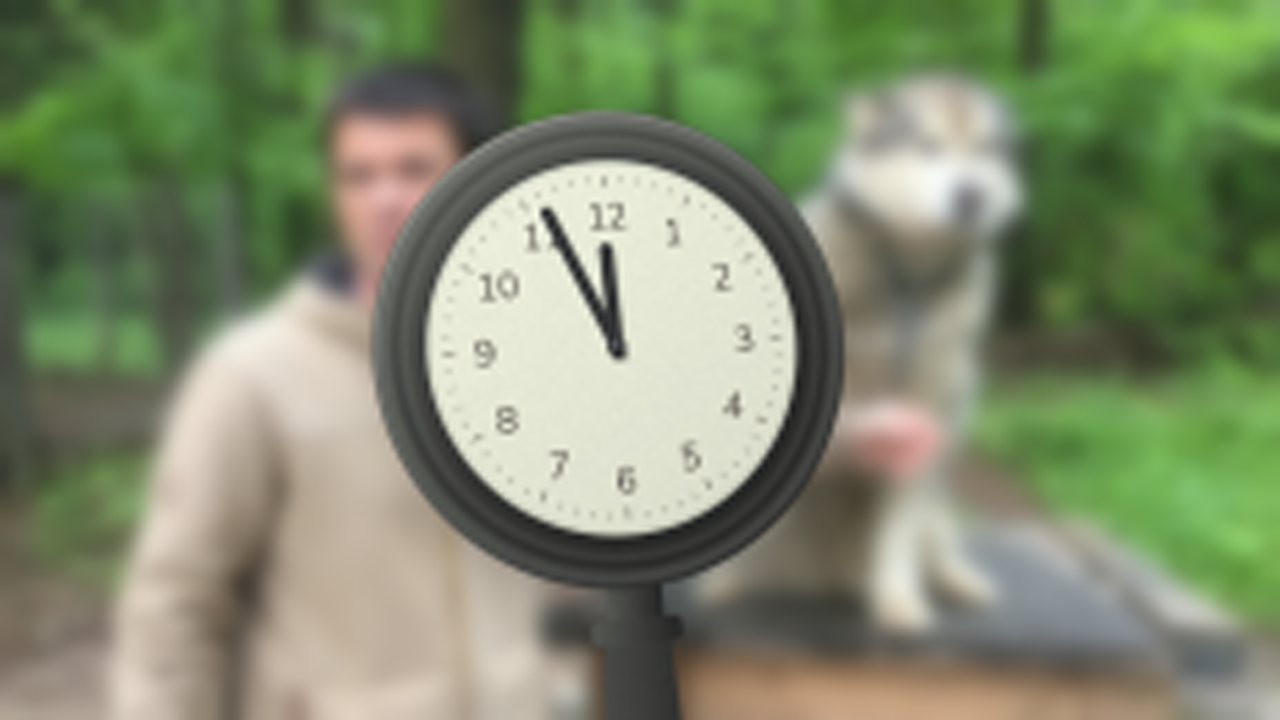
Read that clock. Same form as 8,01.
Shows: 11,56
